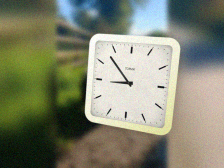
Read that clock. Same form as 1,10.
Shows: 8,53
